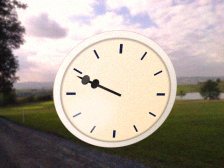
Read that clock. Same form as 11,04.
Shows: 9,49
